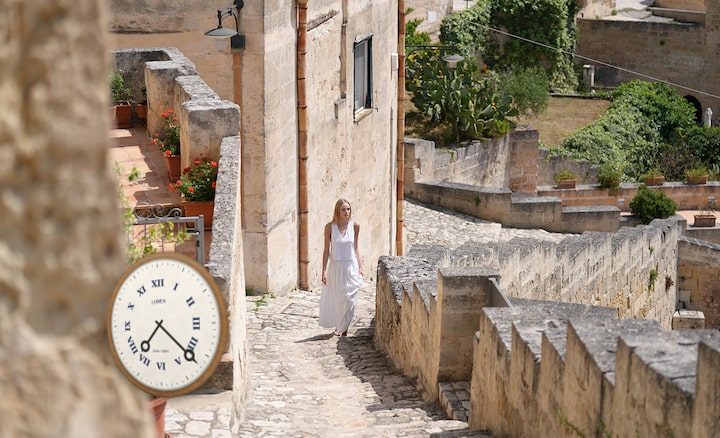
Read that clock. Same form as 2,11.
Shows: 7,22
